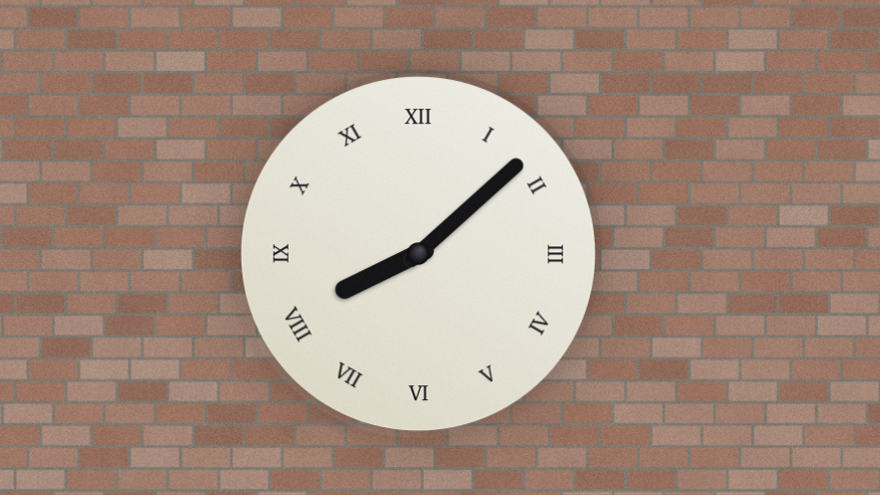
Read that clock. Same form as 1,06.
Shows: 8,08
